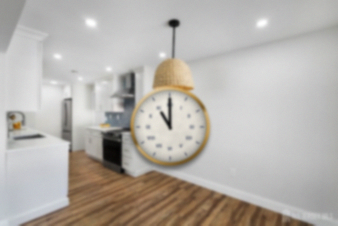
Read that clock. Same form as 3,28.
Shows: 11,00
